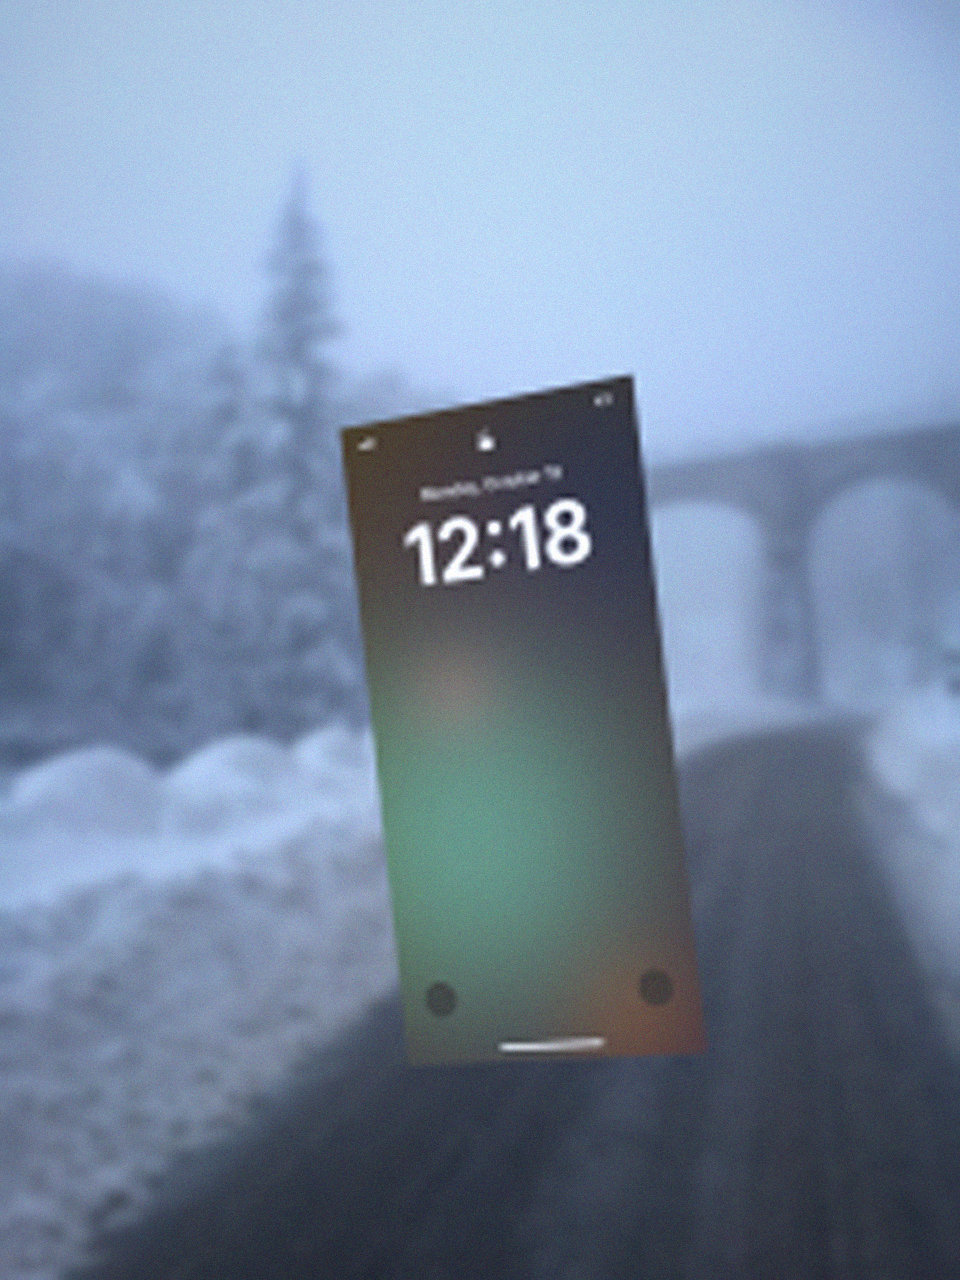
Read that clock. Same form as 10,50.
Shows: 12,18
